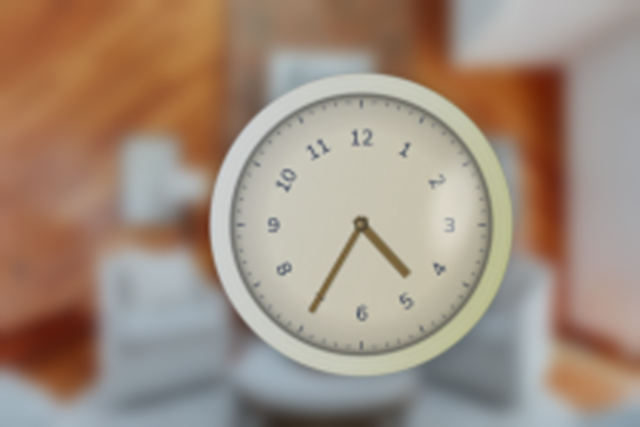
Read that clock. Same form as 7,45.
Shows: 4,35
